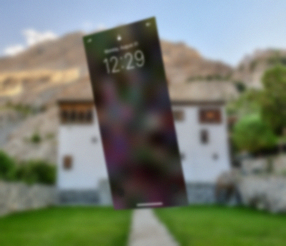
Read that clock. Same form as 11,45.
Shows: 12,29
